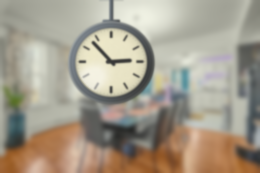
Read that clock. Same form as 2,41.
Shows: 2,53
